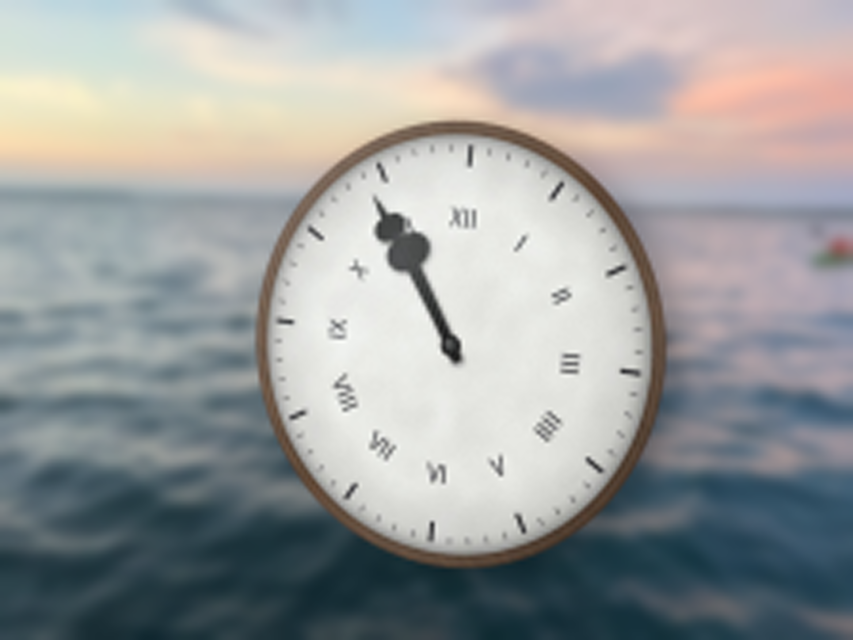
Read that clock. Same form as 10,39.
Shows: 10,54
